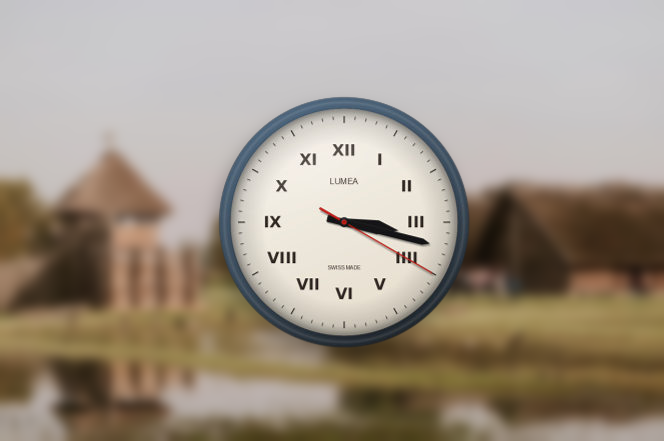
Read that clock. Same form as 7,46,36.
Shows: 3,17,20
